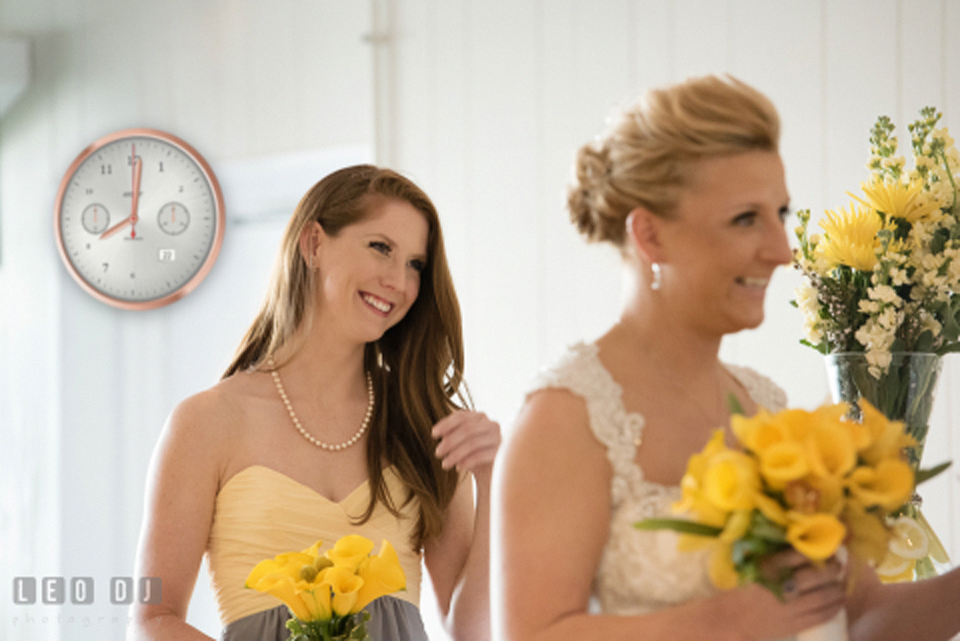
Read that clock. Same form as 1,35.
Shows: 8,01
